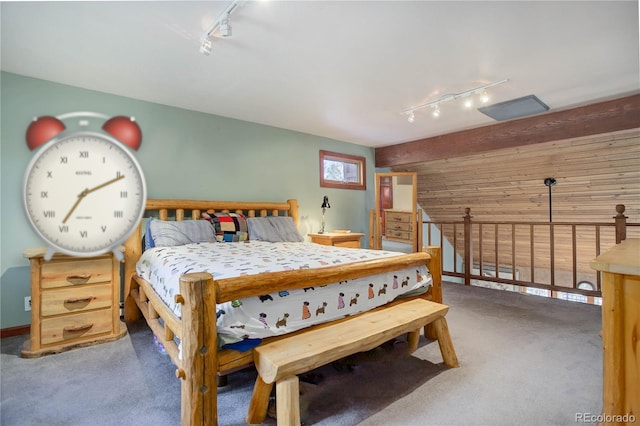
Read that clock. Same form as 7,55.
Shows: 7,11
